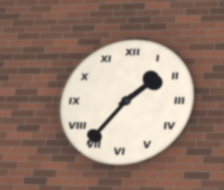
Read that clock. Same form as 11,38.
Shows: 1,36
